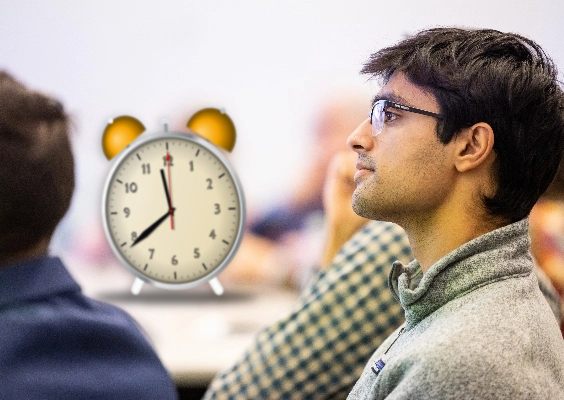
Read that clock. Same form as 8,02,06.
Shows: 11,39,00
